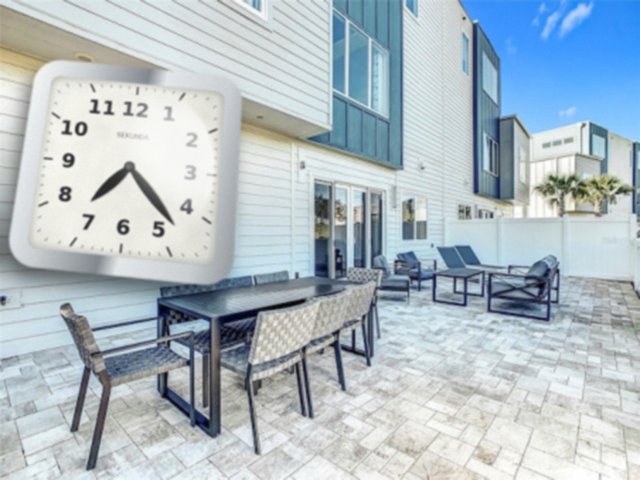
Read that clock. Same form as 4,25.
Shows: 7,23
